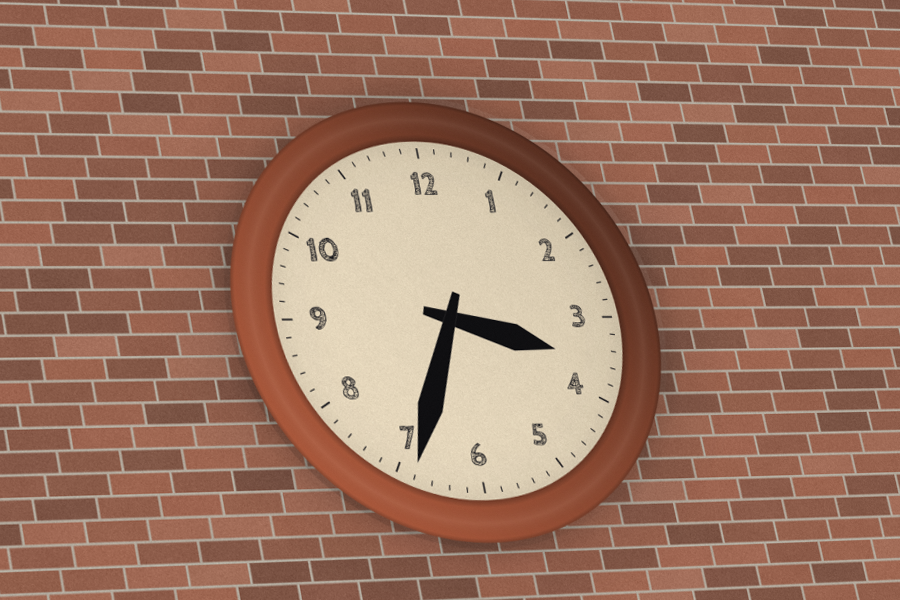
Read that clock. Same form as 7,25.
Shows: 3,34
